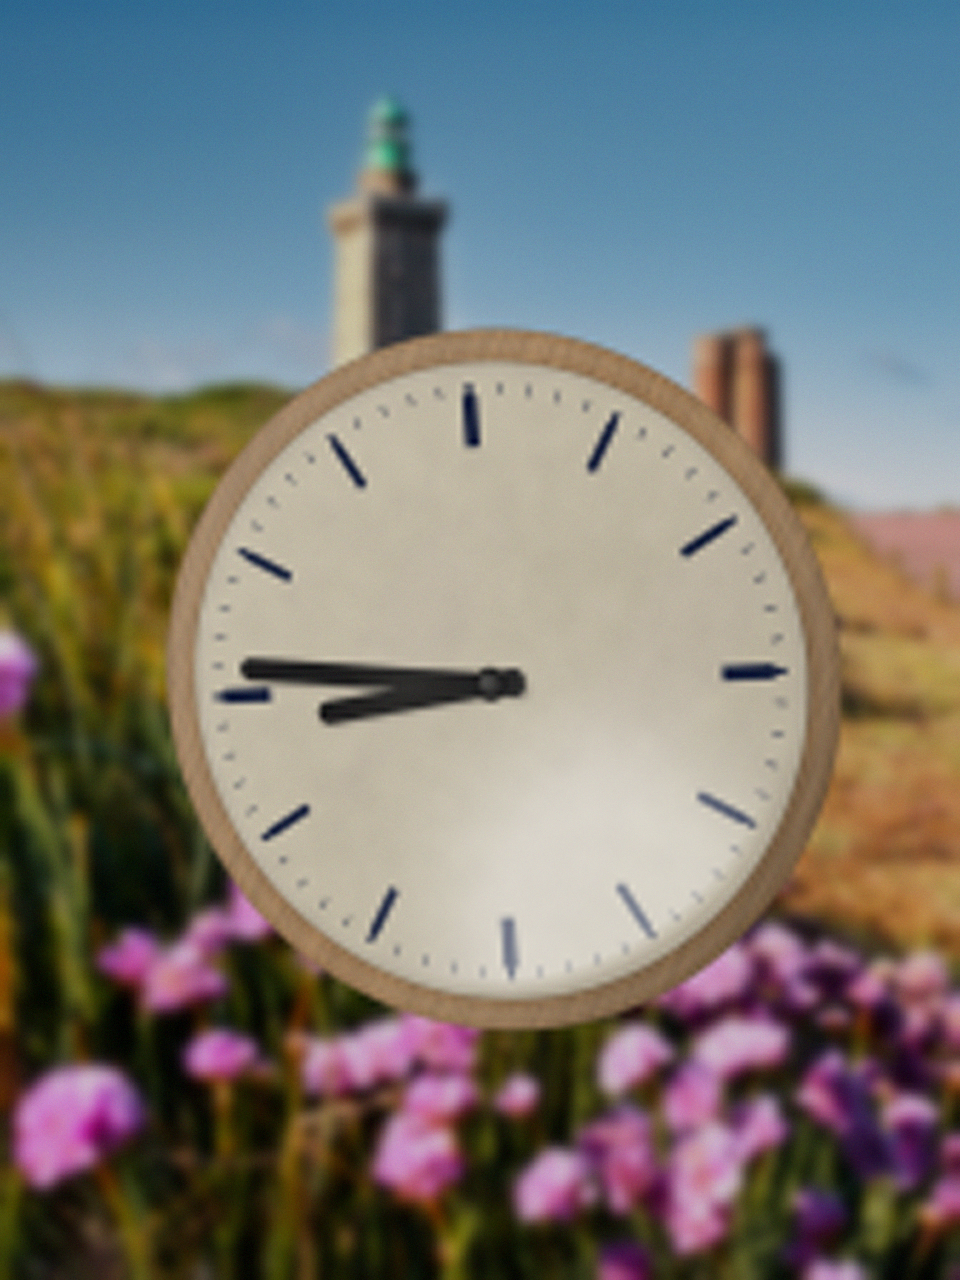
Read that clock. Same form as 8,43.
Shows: 8,46
